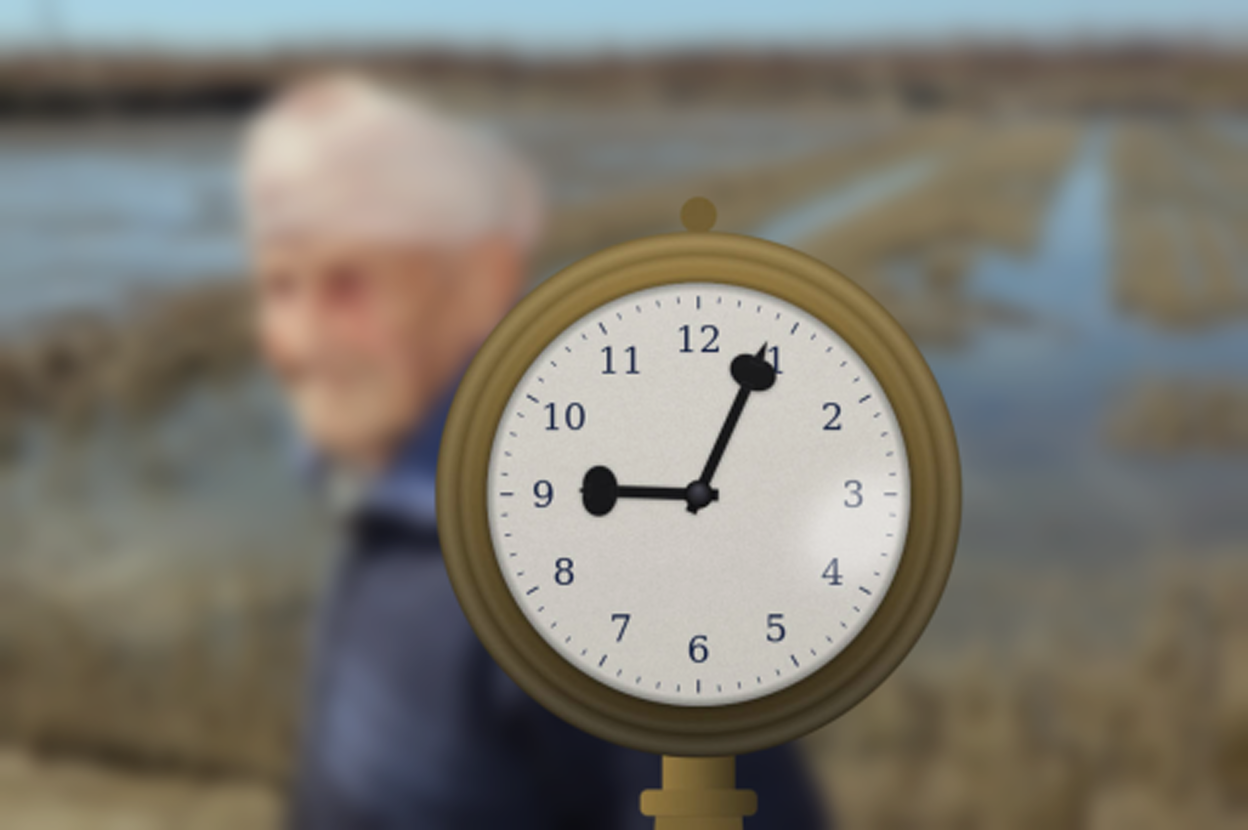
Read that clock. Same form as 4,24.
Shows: 9,04
